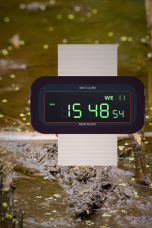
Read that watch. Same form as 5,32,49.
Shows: 15,48,54
